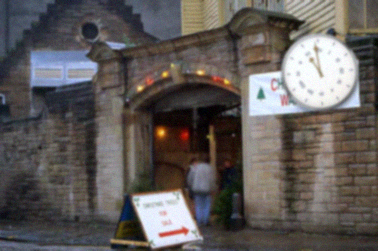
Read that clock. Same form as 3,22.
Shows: 10,59
